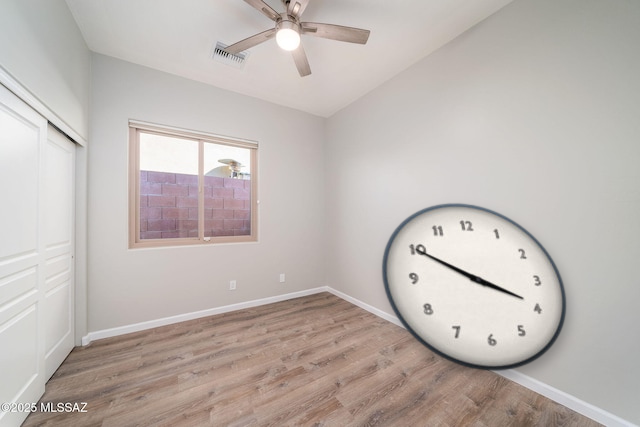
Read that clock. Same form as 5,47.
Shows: 3,50
